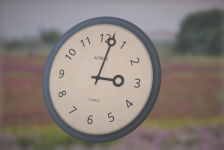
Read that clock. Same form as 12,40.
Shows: 3,02
